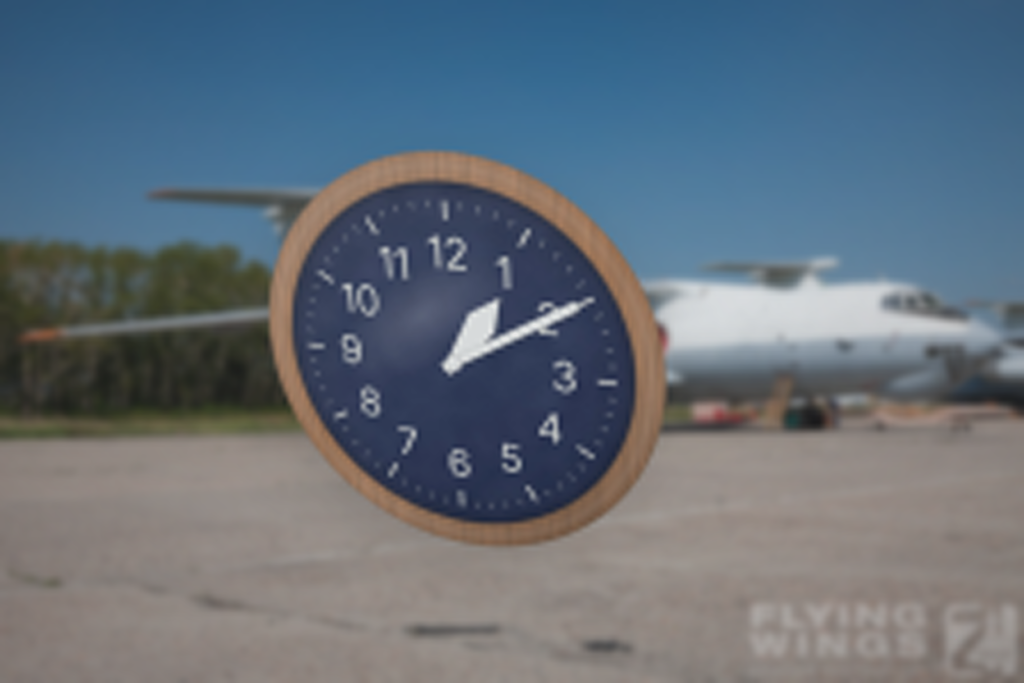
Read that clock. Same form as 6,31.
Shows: 1,10
